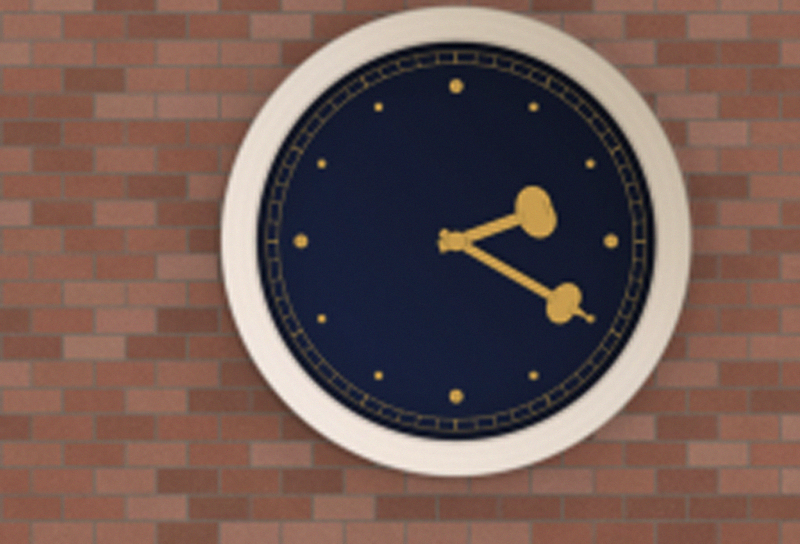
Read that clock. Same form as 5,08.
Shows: 2,20
